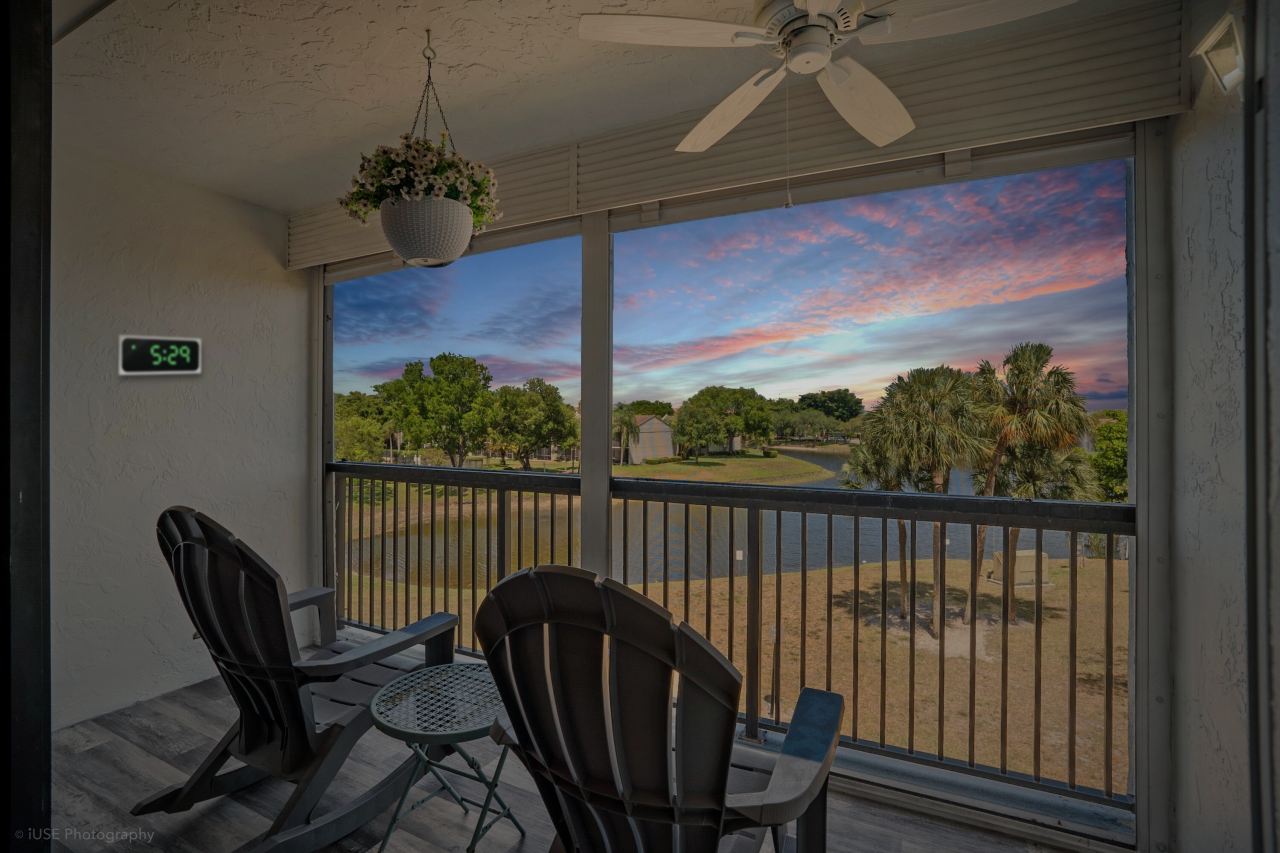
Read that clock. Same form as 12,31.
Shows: 5,29
